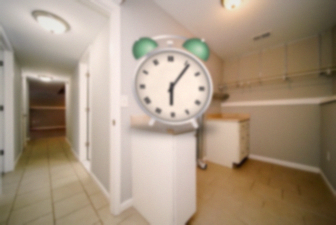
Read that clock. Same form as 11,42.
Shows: 6,06
